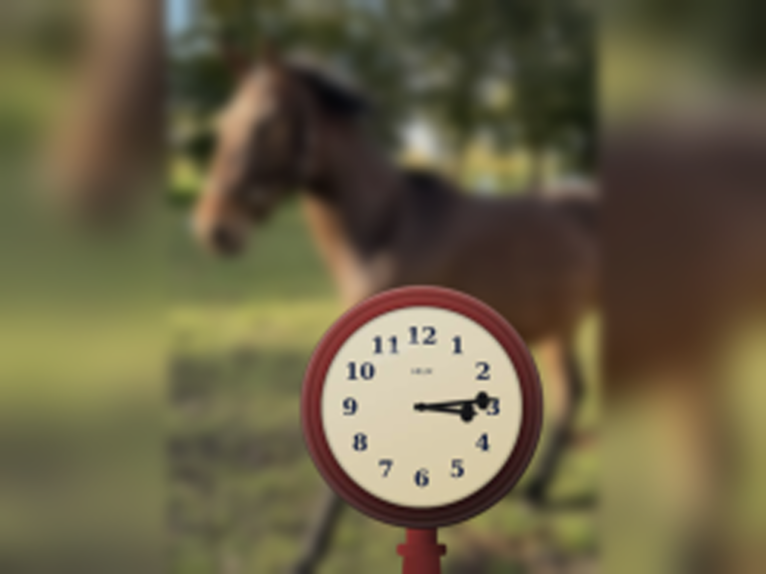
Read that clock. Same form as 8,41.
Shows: 3,14
